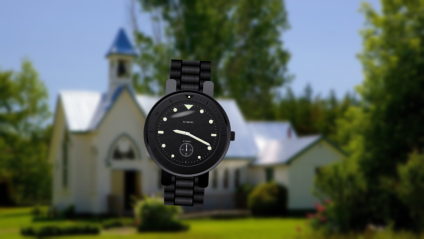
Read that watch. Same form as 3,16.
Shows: 9,19
